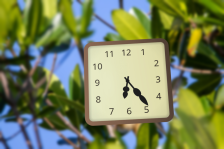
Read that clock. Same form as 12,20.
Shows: 6,24
